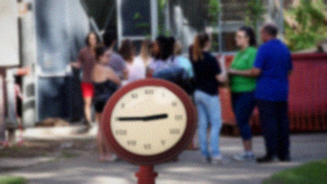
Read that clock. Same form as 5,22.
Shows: 2,45
